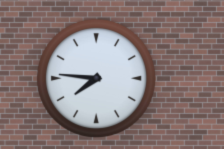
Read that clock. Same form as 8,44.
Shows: 7,46
